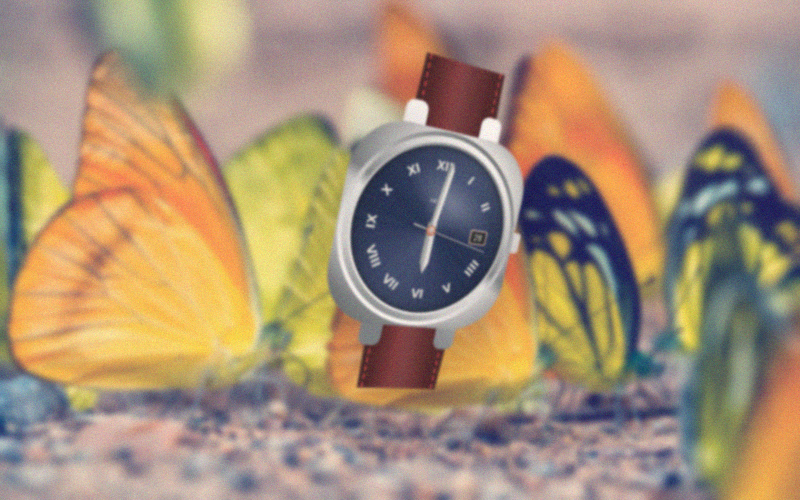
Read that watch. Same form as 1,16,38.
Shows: 6,01,17
